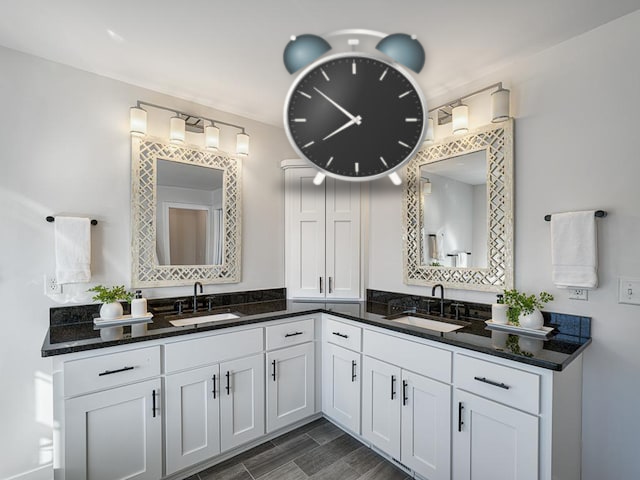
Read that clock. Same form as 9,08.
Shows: 7,52
